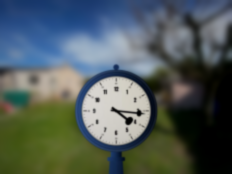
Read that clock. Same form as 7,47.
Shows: 4,16
